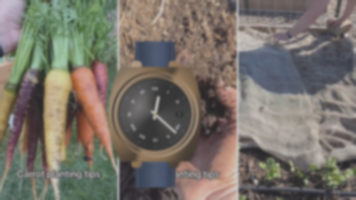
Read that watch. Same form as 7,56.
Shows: 12,22
